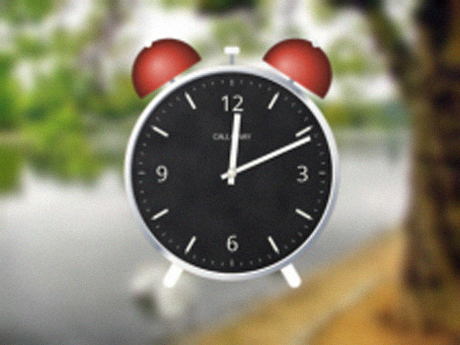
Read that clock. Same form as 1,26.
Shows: 12,11
